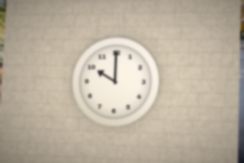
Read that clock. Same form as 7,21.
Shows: 10,00
